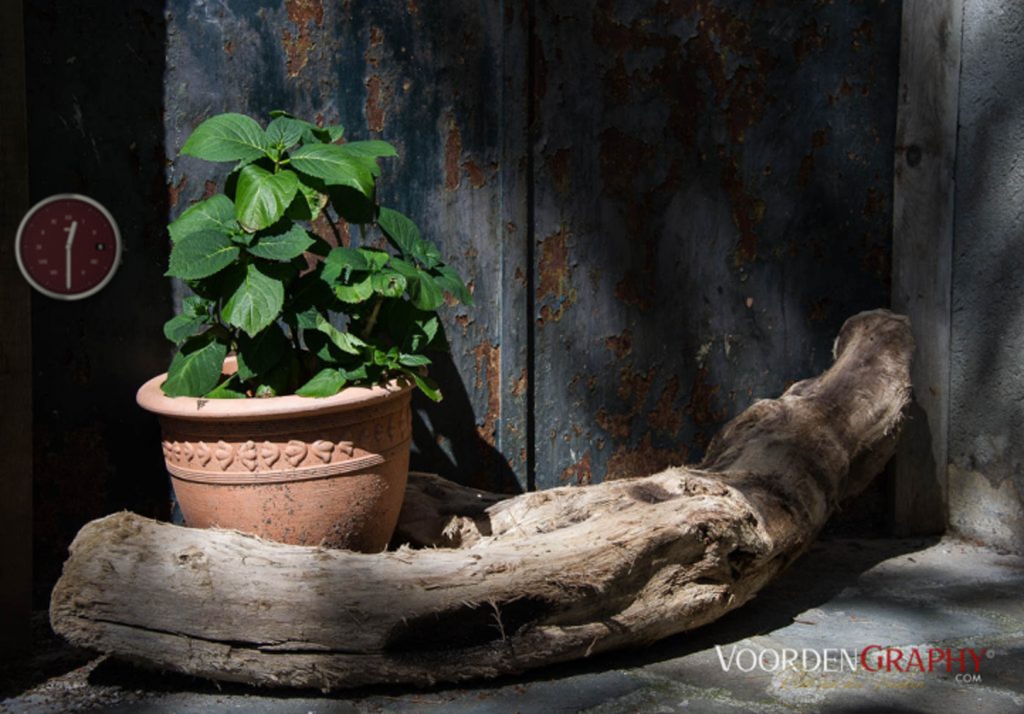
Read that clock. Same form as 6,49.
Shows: 12,30
